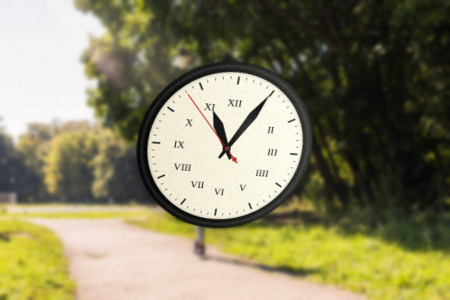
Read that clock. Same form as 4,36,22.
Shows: 11,04,53
